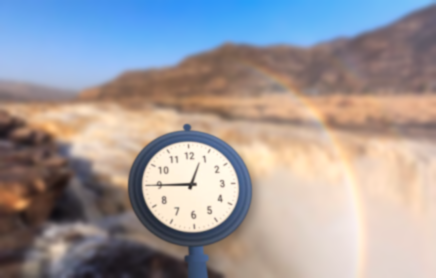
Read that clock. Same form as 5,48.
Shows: 12,45
